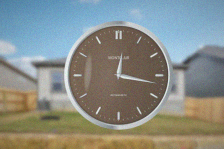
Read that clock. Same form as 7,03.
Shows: 12,17
